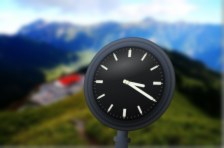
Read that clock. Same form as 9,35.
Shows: 3,20
